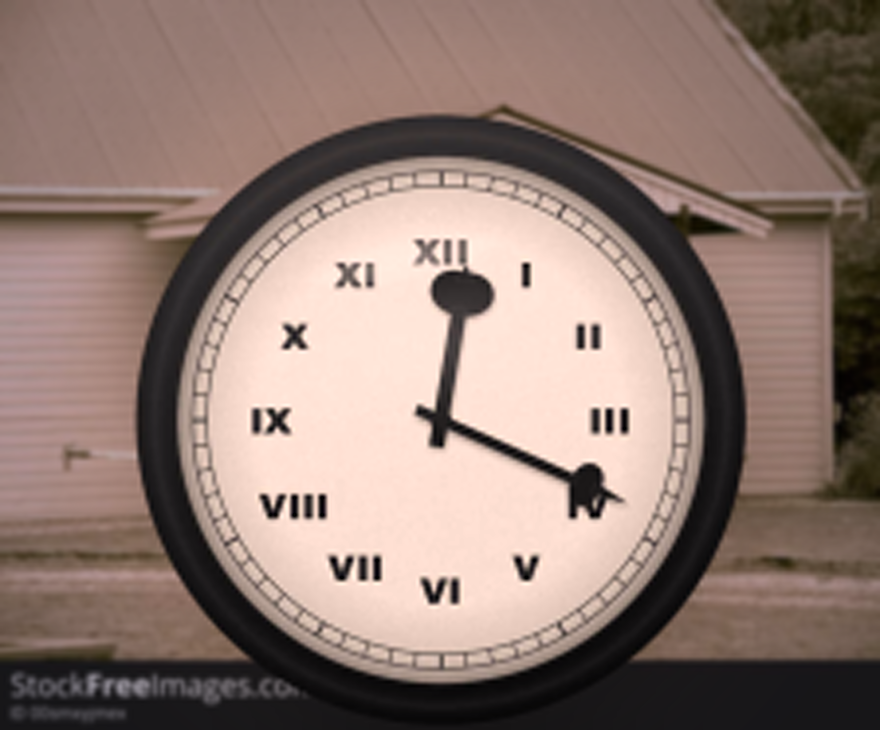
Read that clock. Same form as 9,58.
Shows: 12,19
